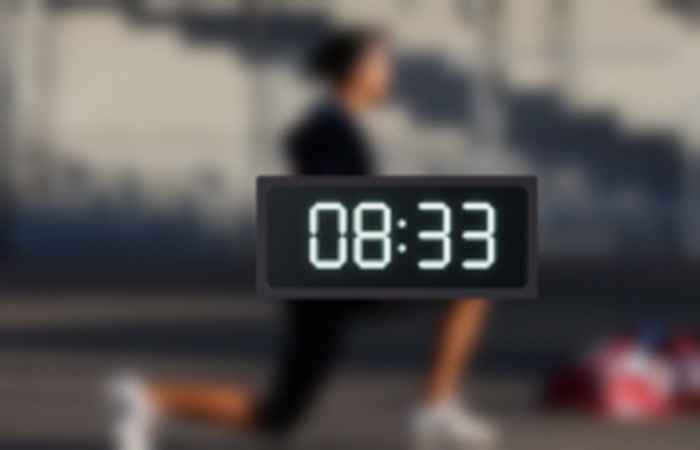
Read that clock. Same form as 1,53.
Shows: 8,33
